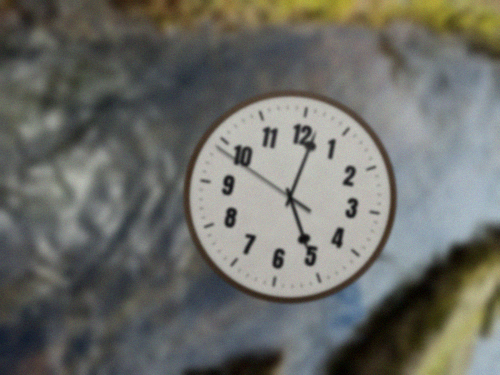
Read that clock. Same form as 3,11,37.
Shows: 5,01,49
